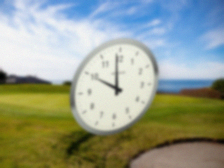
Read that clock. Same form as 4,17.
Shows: 9,59
